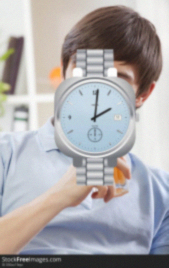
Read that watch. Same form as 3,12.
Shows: 2,01
